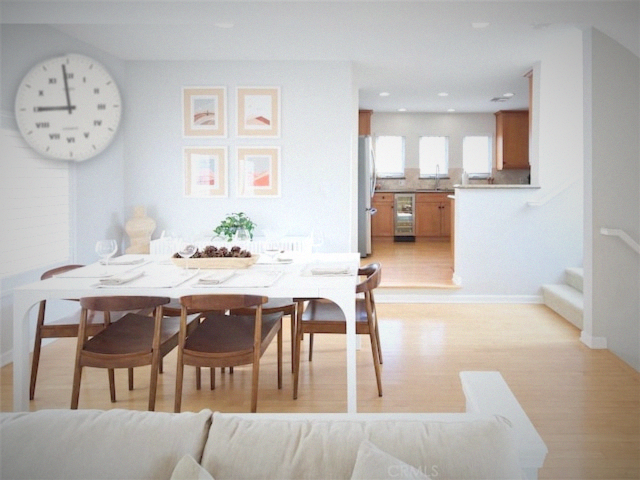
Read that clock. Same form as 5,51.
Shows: 8,59
